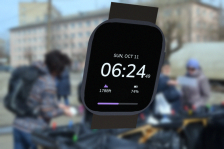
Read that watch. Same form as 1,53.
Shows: 6,24
